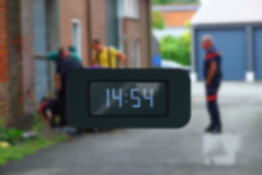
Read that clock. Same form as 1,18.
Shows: 14,54
